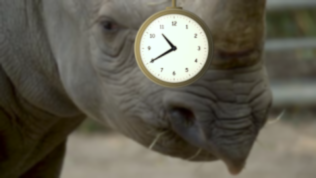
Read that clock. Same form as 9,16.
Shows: 10,40
